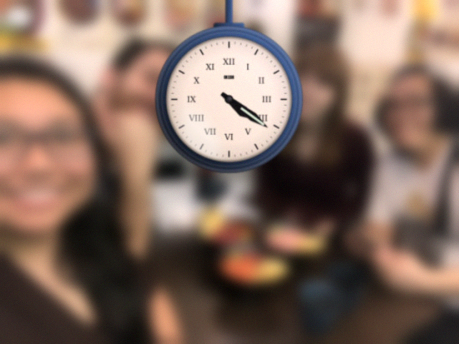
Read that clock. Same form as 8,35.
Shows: 4,21
